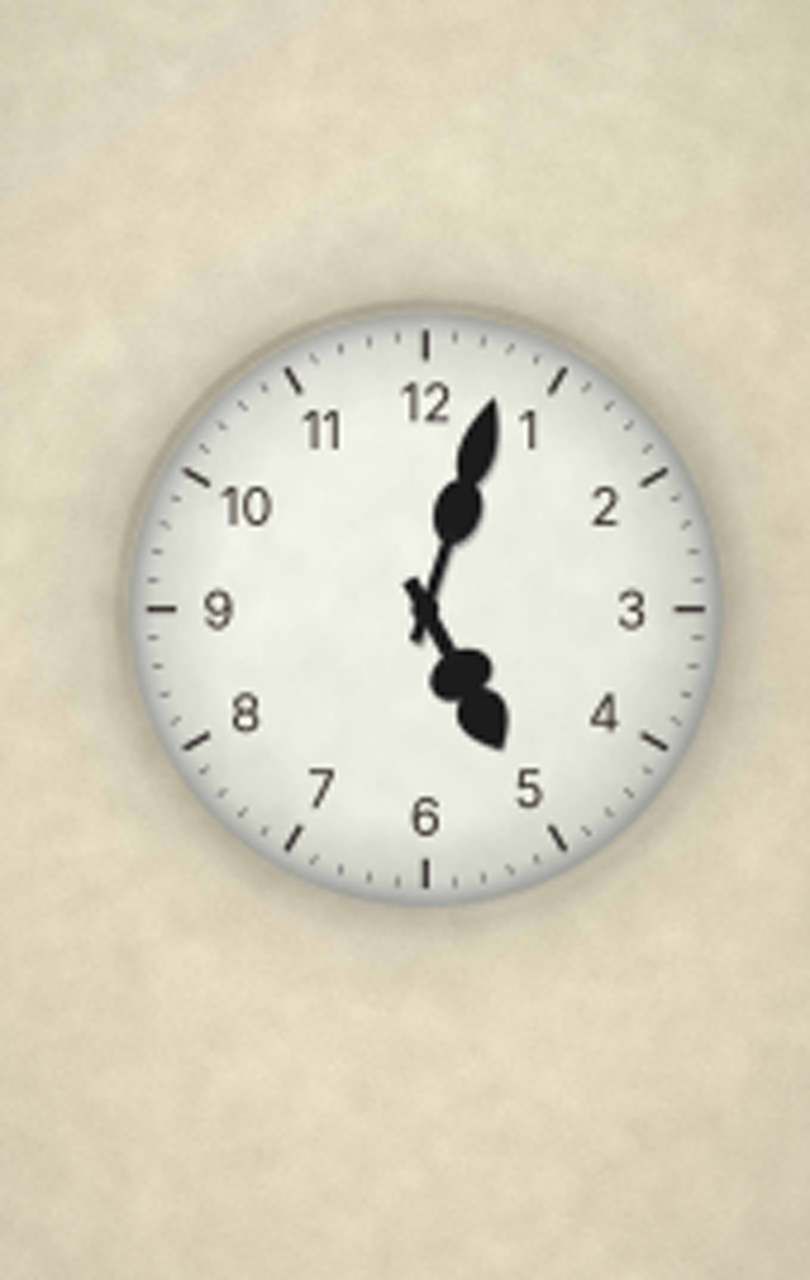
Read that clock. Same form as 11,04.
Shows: 5,03
